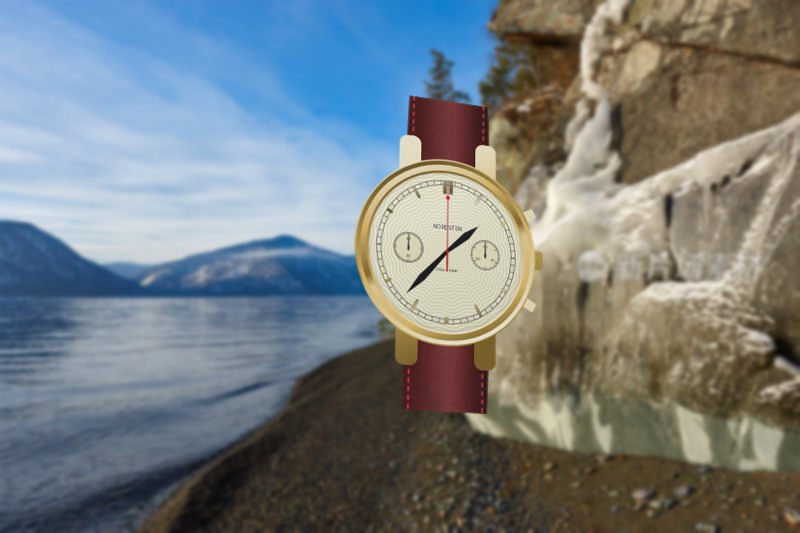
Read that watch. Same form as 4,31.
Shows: 1,37
